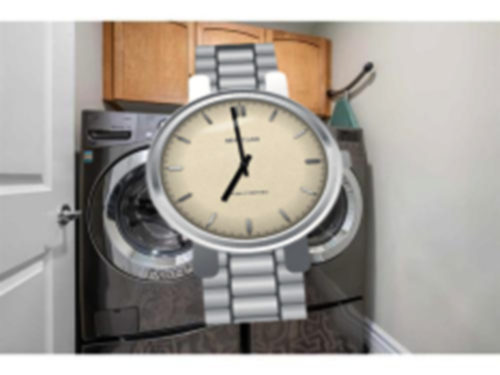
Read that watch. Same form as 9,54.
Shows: 6,59
